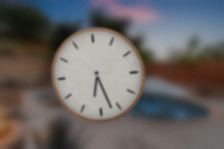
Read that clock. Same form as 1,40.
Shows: 6,27
